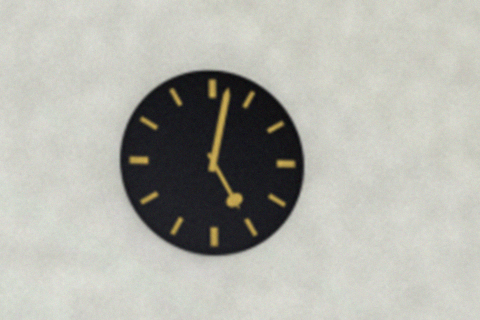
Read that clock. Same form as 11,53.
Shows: 5,02
